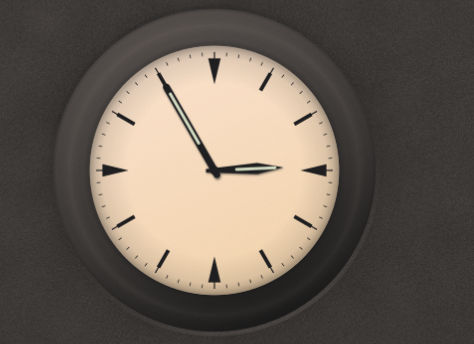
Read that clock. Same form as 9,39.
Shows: 2,55
